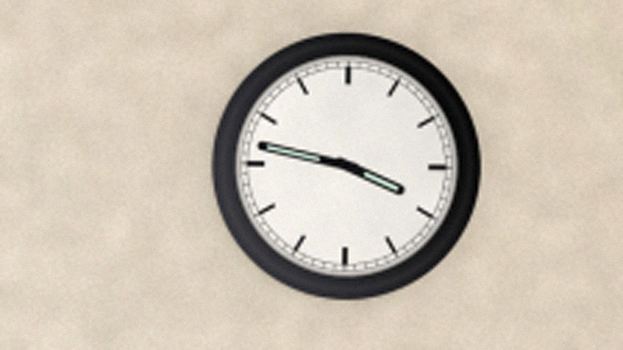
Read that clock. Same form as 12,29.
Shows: 3,47
